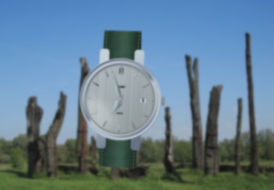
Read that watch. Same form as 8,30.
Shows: 6,57
